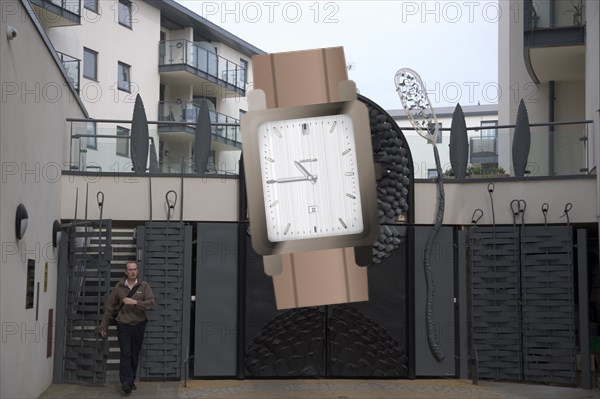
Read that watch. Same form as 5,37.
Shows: 10,45
